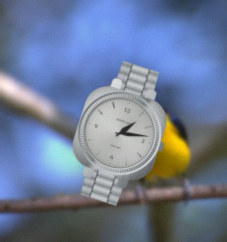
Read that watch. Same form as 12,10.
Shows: 1,13
